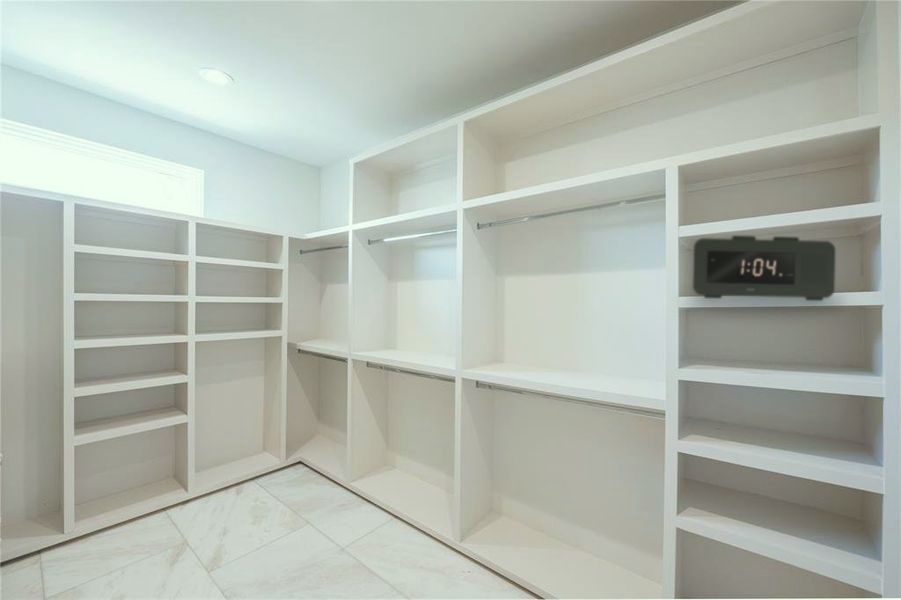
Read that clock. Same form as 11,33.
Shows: 1,04
